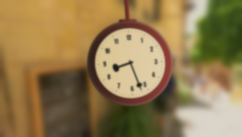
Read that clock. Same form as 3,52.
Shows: 8,27
